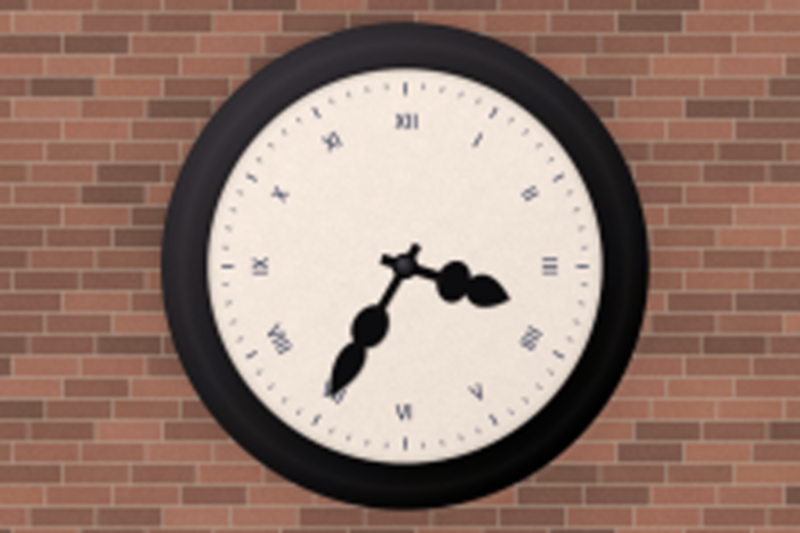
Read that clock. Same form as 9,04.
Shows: 3,35
